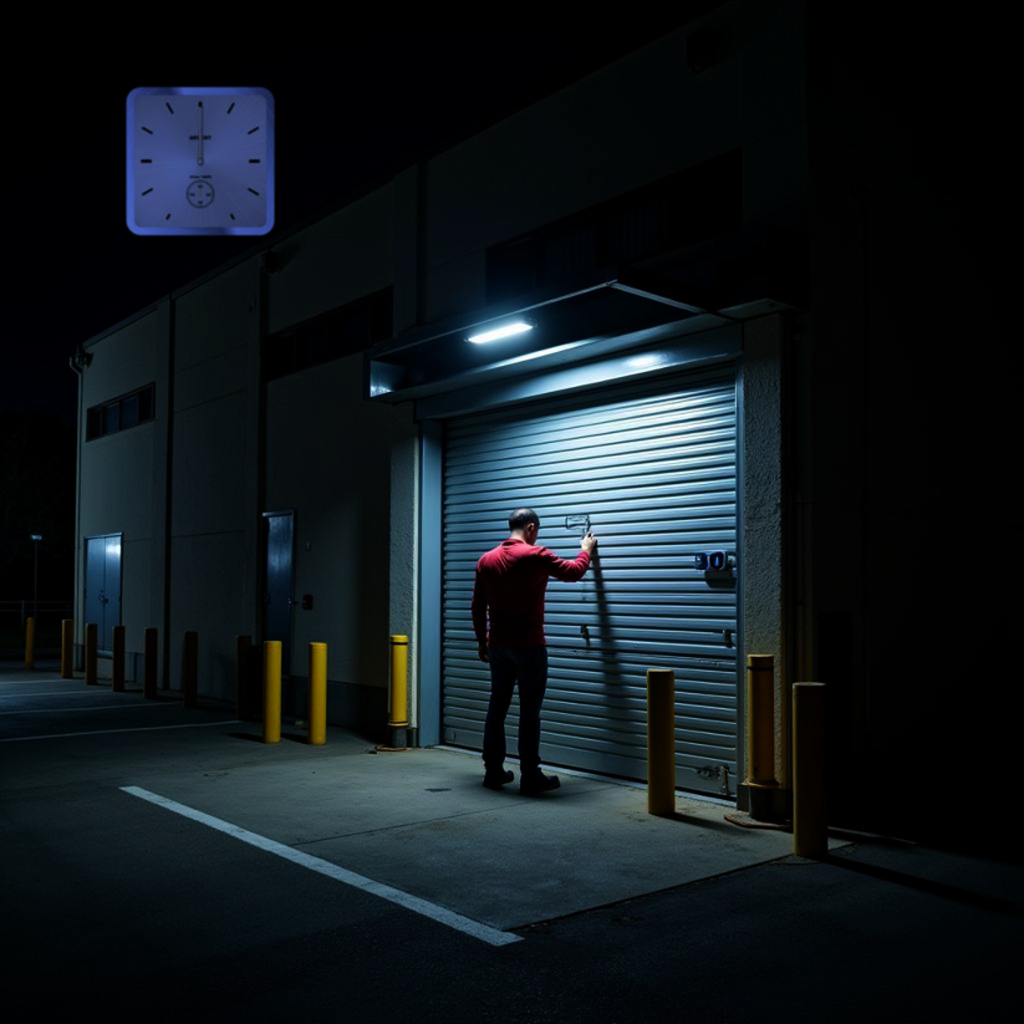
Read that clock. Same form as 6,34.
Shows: 12,00
